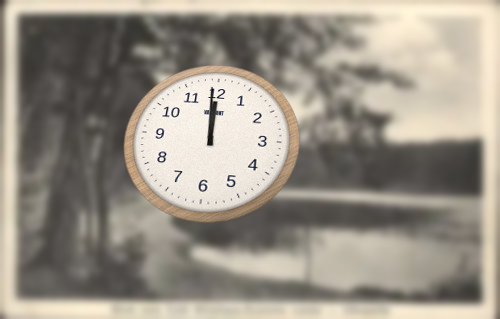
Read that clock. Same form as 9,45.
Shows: 11,59
